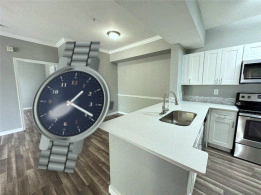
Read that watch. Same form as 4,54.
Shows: 1,19
